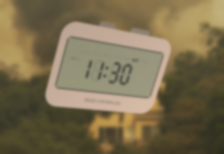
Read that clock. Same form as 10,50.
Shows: 11,30
